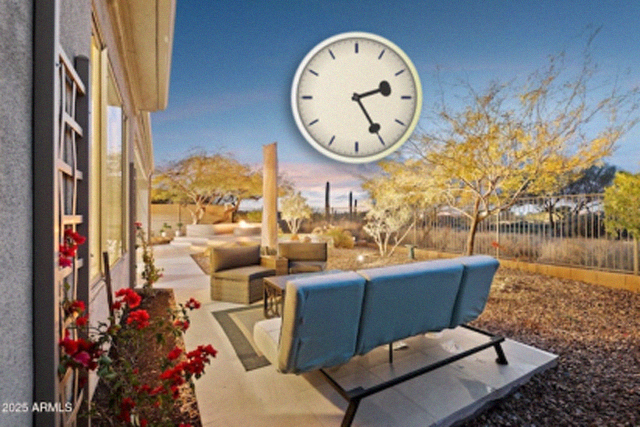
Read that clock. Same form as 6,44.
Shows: 2,25
